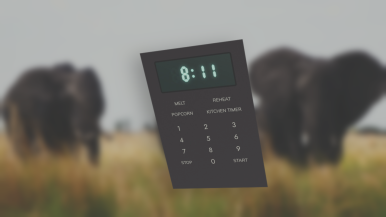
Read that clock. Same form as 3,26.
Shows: 8,11
